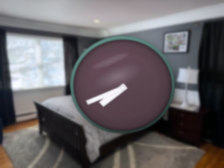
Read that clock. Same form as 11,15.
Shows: 7,41
